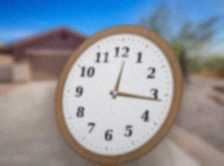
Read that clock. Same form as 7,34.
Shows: 12,16
